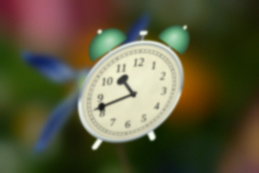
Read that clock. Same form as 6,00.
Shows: 10,42
